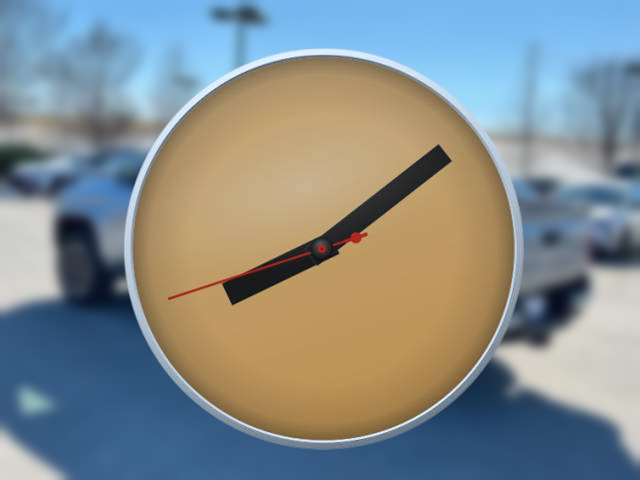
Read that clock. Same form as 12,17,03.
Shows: 8,08,42
